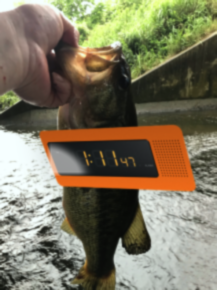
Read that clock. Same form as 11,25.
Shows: 1,11
